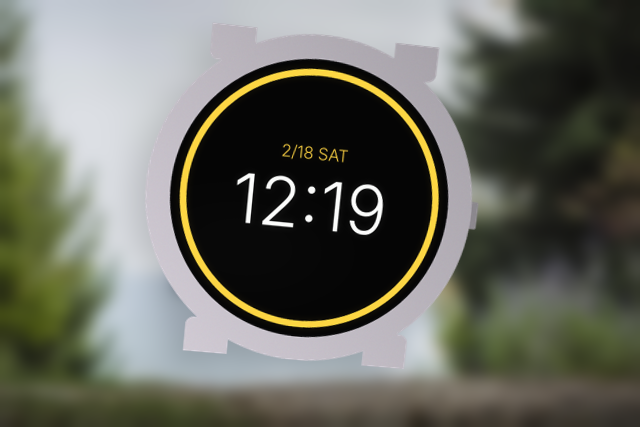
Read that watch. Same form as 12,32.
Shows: 12,19
